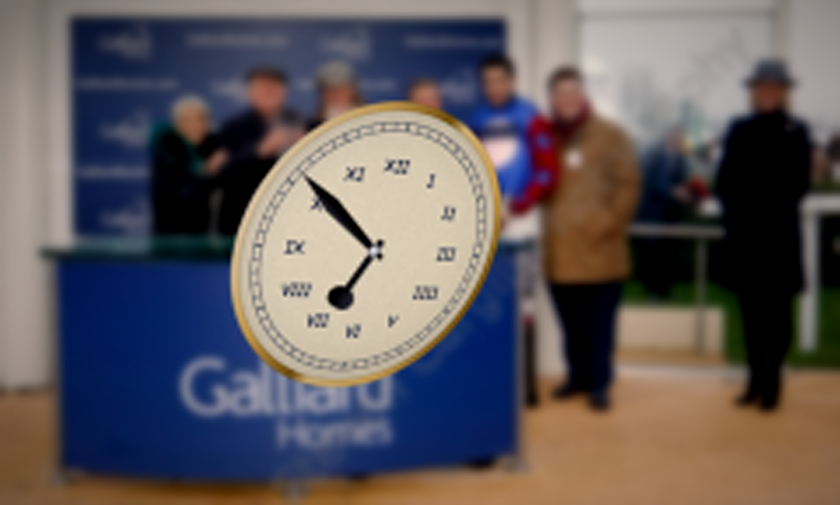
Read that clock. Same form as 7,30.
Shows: 6,51
